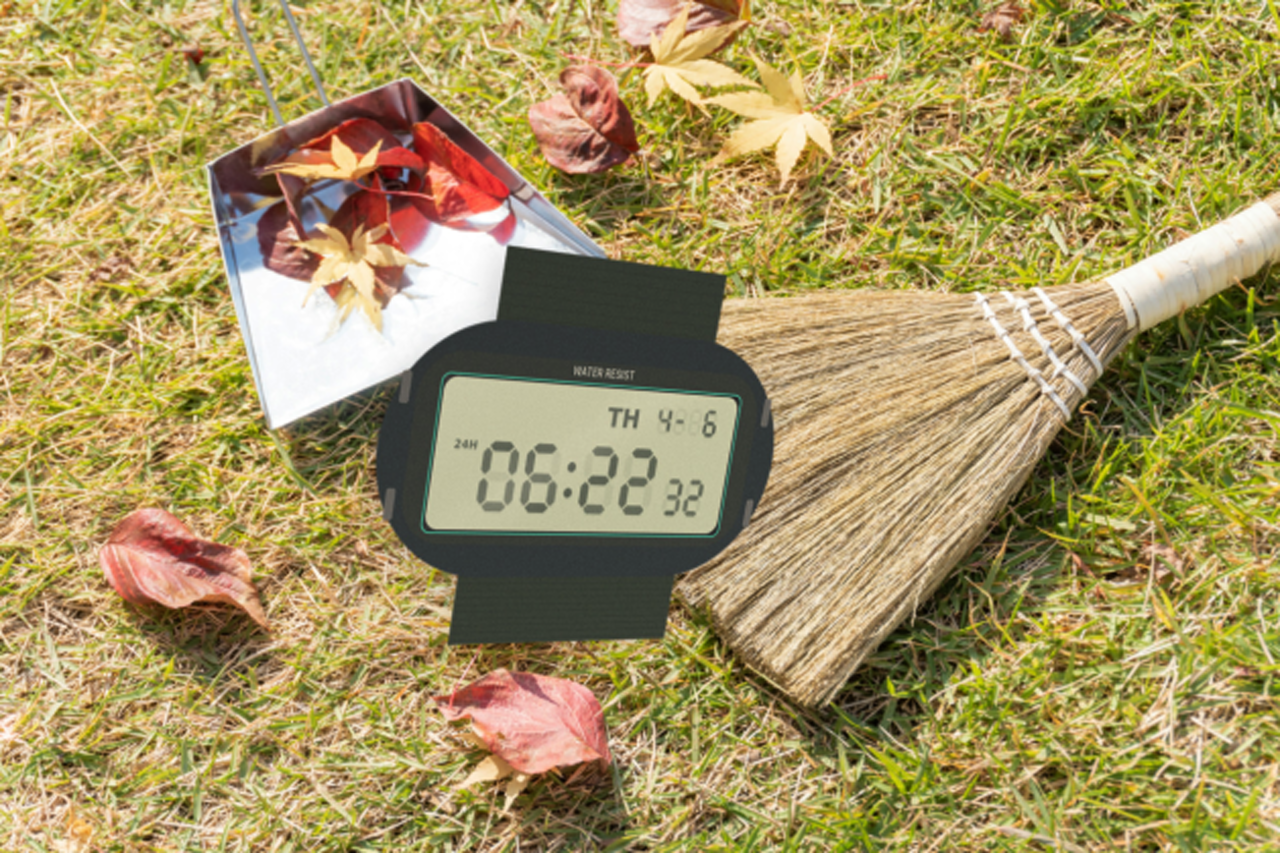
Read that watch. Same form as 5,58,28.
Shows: 6,22,32
